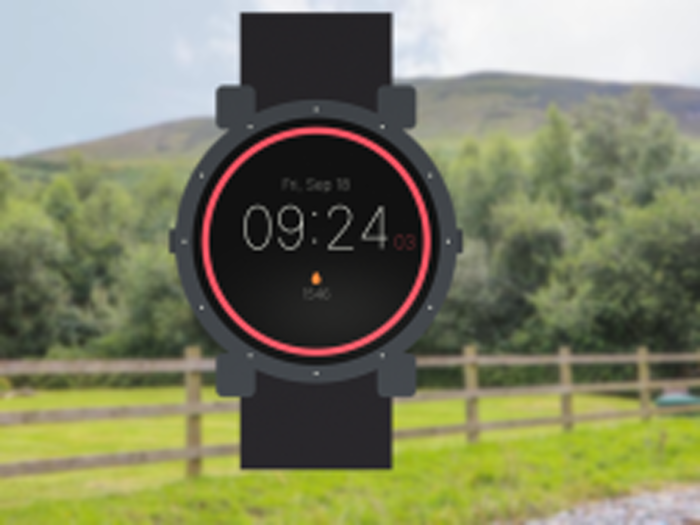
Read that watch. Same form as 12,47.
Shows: 9,24
